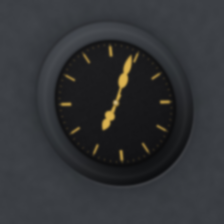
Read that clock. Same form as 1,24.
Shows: 7,04
